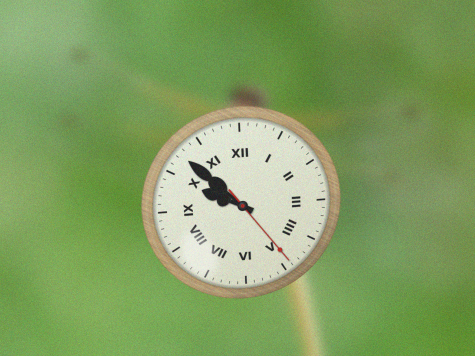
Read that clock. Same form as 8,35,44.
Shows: 9,52,24
